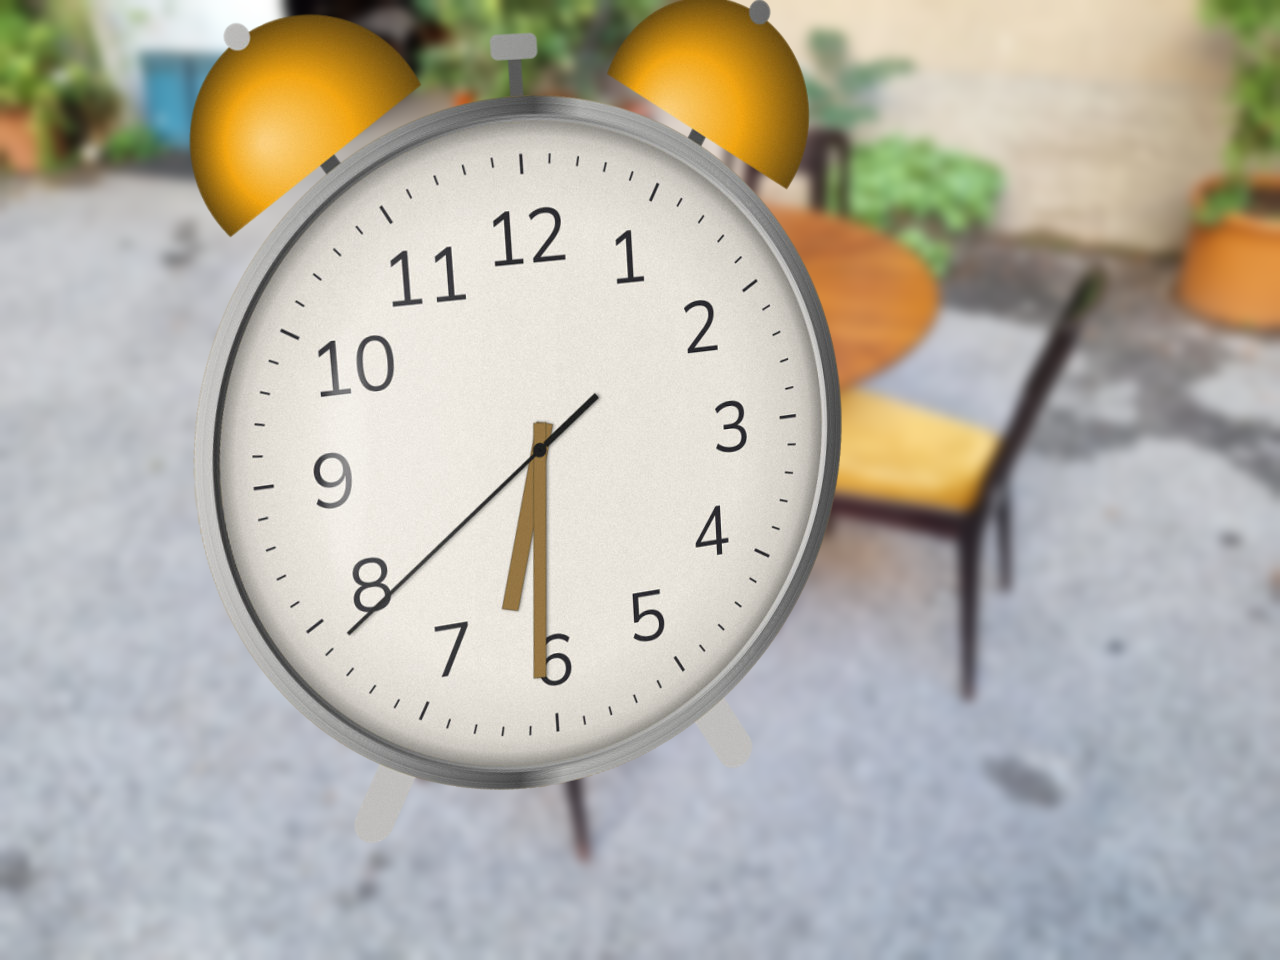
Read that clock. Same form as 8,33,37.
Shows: 6,30,39
